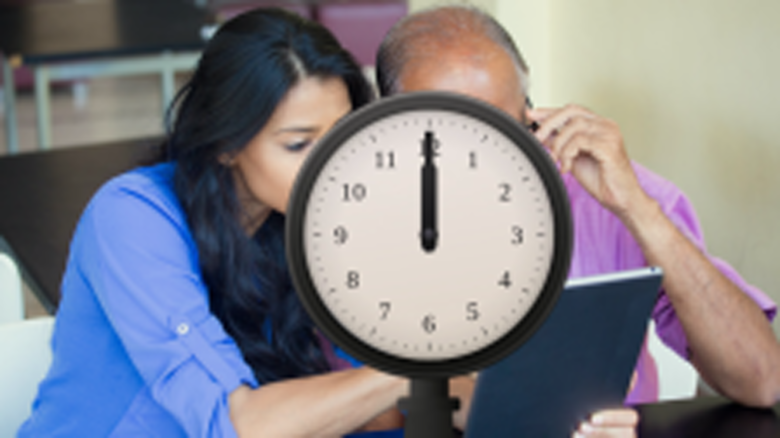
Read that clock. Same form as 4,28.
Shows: 12,00
